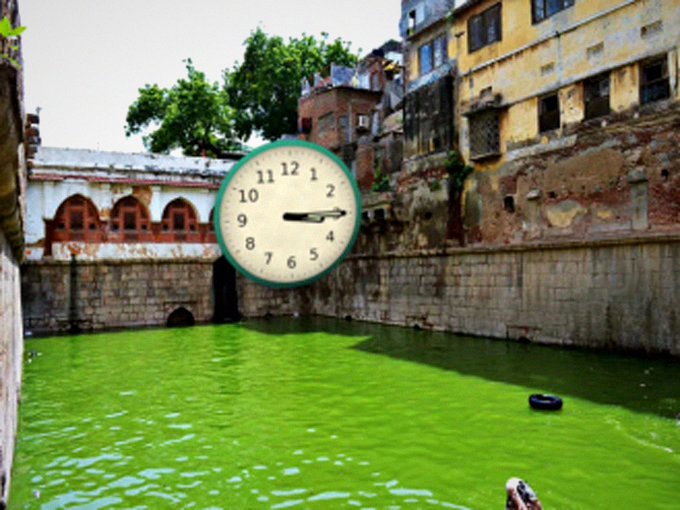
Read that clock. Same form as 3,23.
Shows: 3,15
